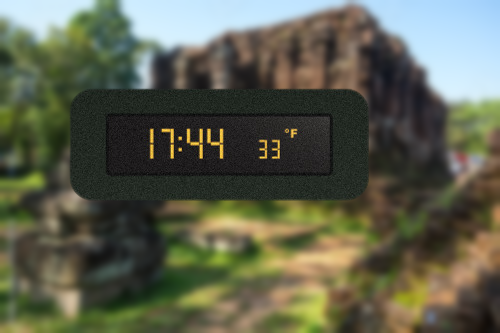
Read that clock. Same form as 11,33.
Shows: 17,44
